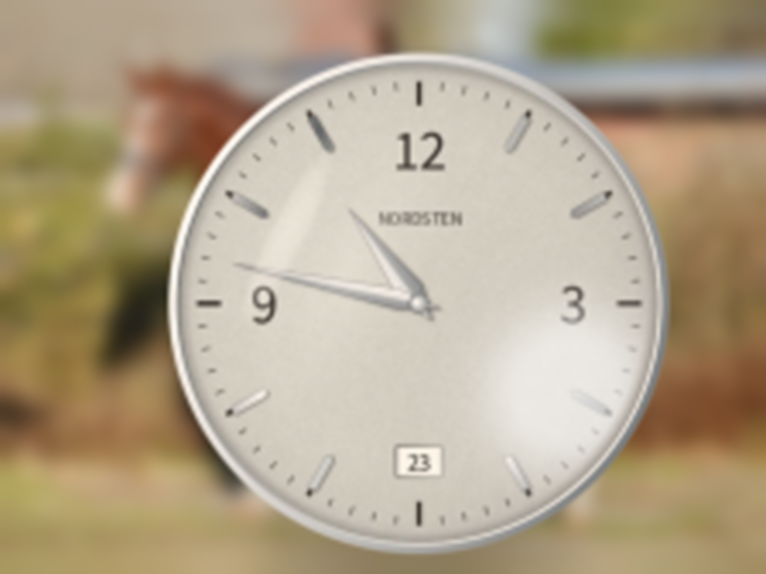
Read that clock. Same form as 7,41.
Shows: 10,47
